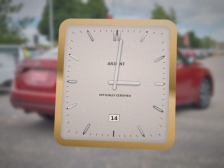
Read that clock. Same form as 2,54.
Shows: 3,01
